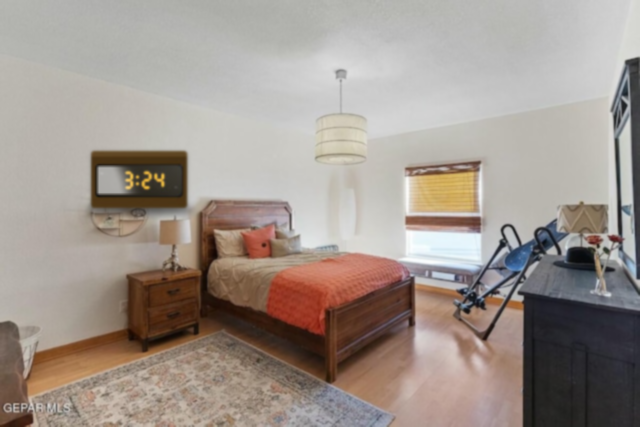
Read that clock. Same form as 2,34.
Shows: 3,24
